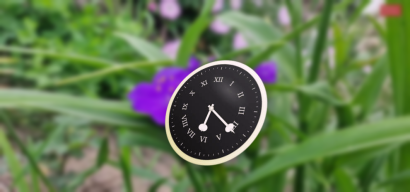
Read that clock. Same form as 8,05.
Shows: 6,21
